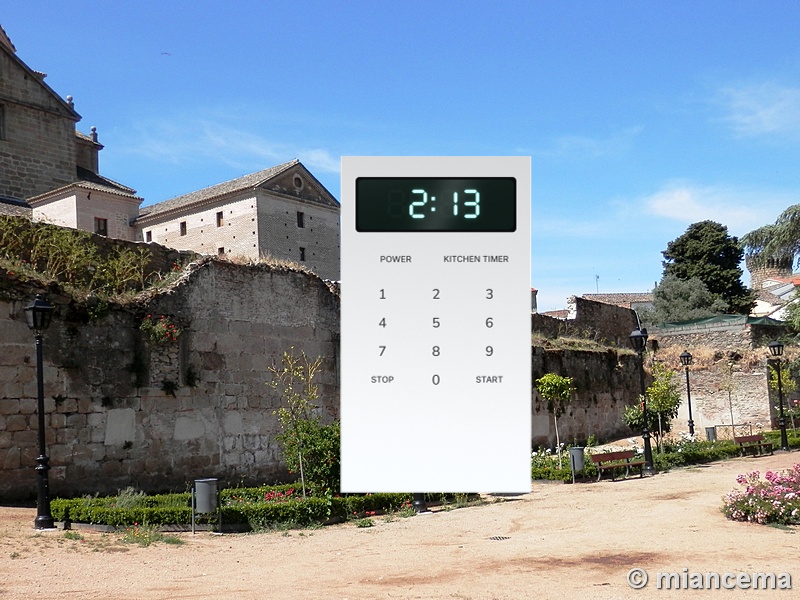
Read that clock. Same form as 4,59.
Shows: 2,13
